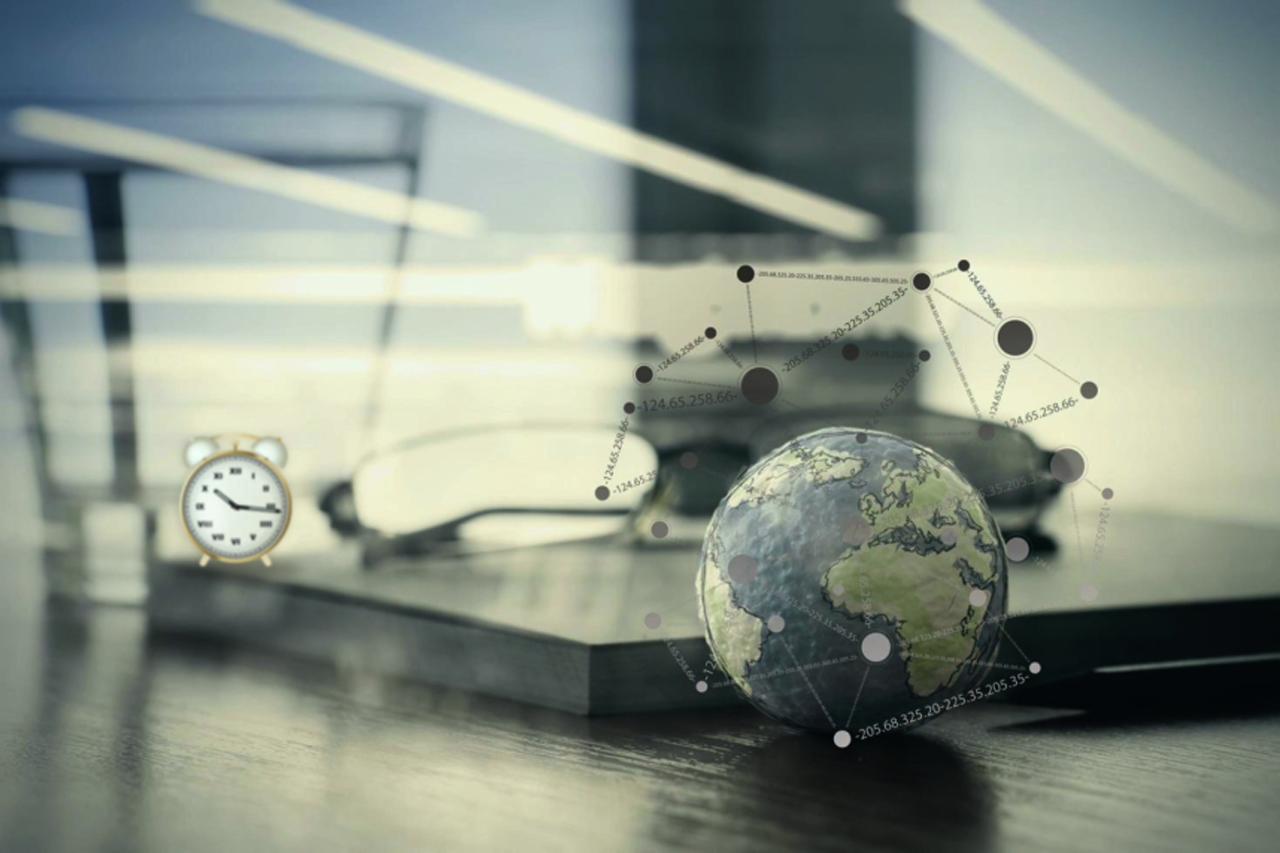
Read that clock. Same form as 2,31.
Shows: 10,16
